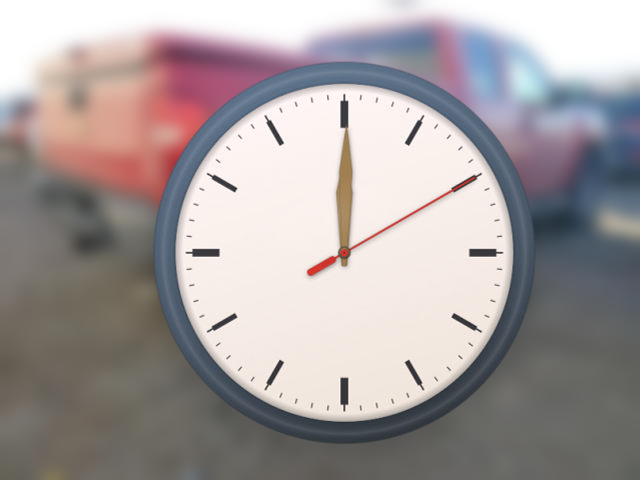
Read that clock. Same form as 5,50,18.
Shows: 12,00,10
